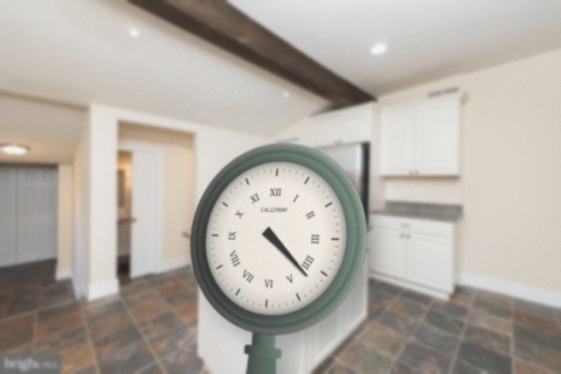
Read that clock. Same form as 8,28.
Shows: 4,22
